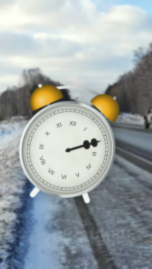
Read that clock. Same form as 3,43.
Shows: 2,11
